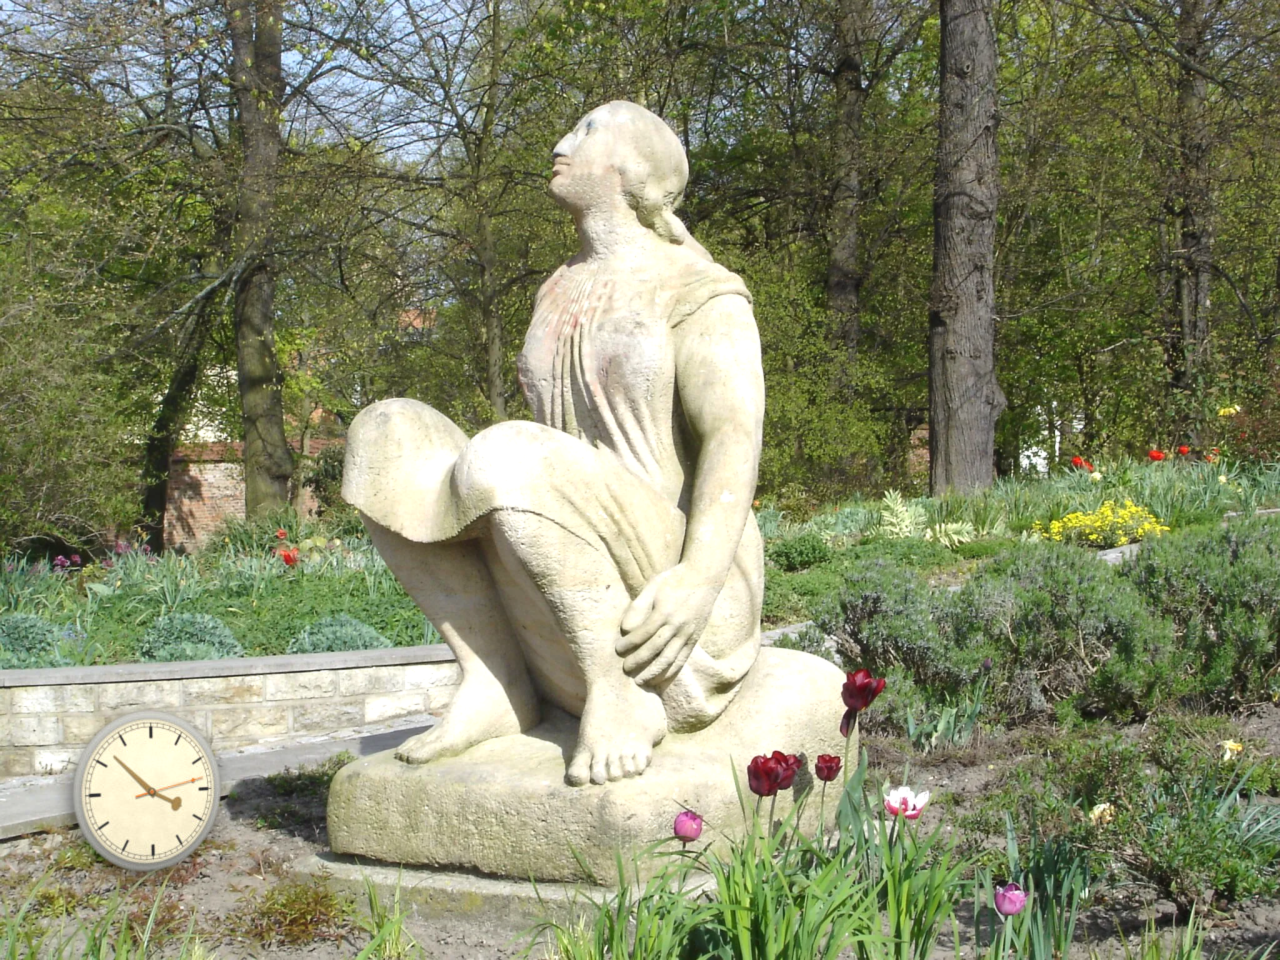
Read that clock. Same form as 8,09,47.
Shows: 3,52,13
